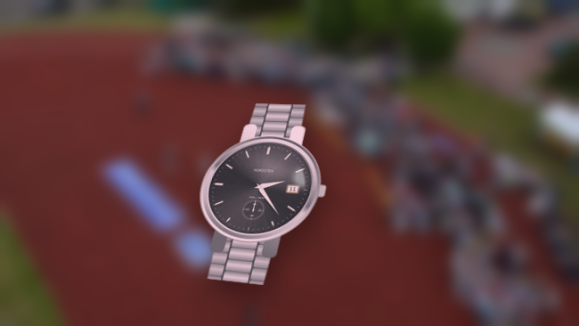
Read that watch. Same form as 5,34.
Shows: 2,23
